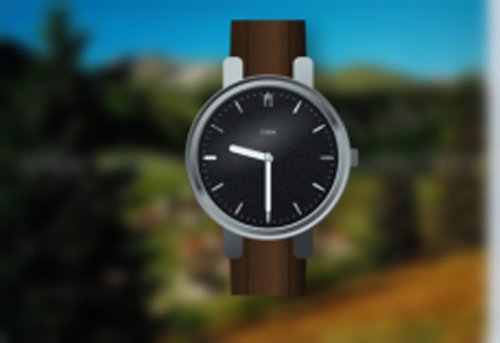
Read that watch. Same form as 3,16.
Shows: 9,30
